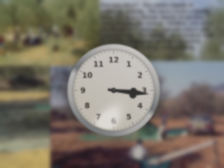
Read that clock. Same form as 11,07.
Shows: 3,16
